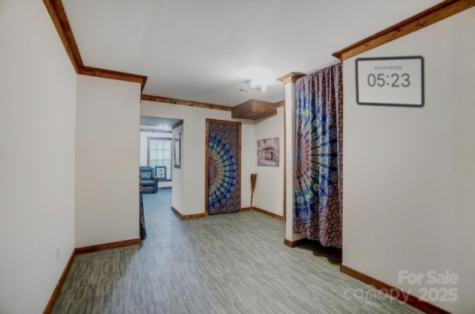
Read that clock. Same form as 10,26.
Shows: 5,23
